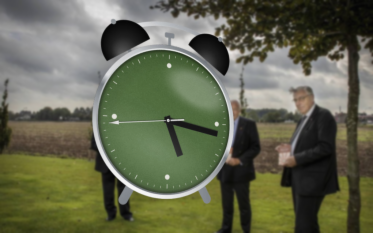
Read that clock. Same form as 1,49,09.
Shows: 5,16,44
